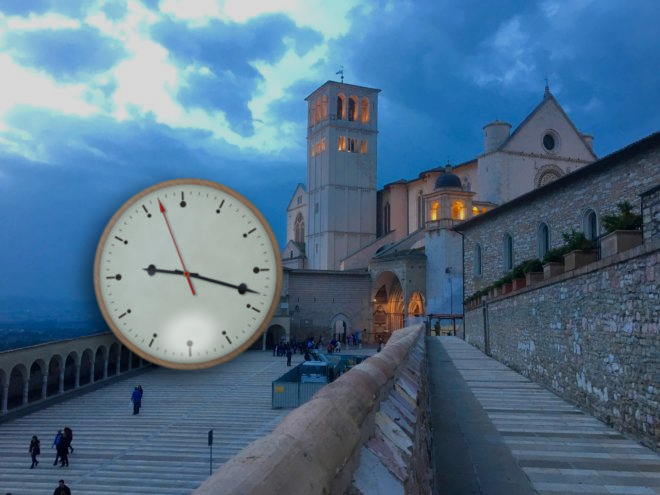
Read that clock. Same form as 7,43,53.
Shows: 9,17,57
